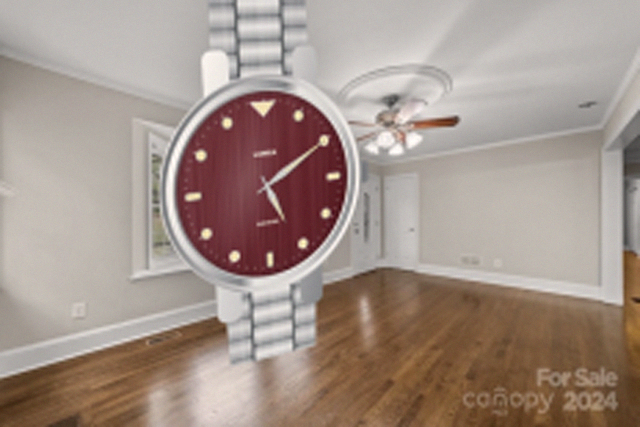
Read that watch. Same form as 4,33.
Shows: 5,10
